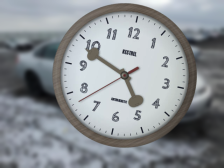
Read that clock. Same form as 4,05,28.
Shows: 4,48,38
